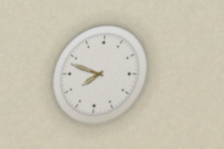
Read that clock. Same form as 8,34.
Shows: 7,48
